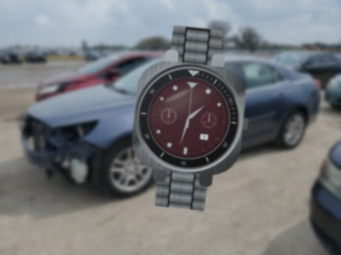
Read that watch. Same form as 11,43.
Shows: 1,32
